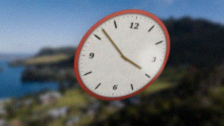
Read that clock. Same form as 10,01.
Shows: 3,52
